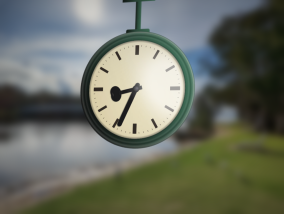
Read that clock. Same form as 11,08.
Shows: 8,34
